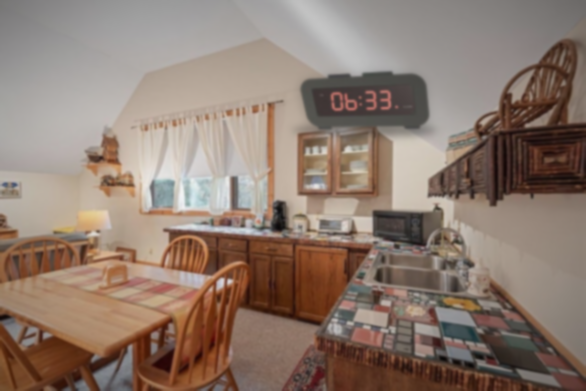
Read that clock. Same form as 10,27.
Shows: 6,33
